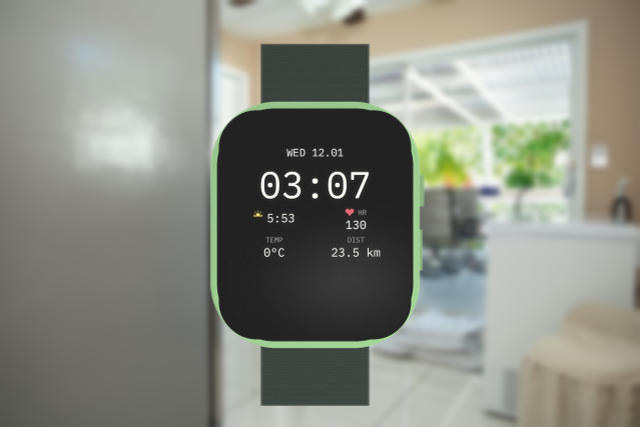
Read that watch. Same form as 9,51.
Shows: 3,07
